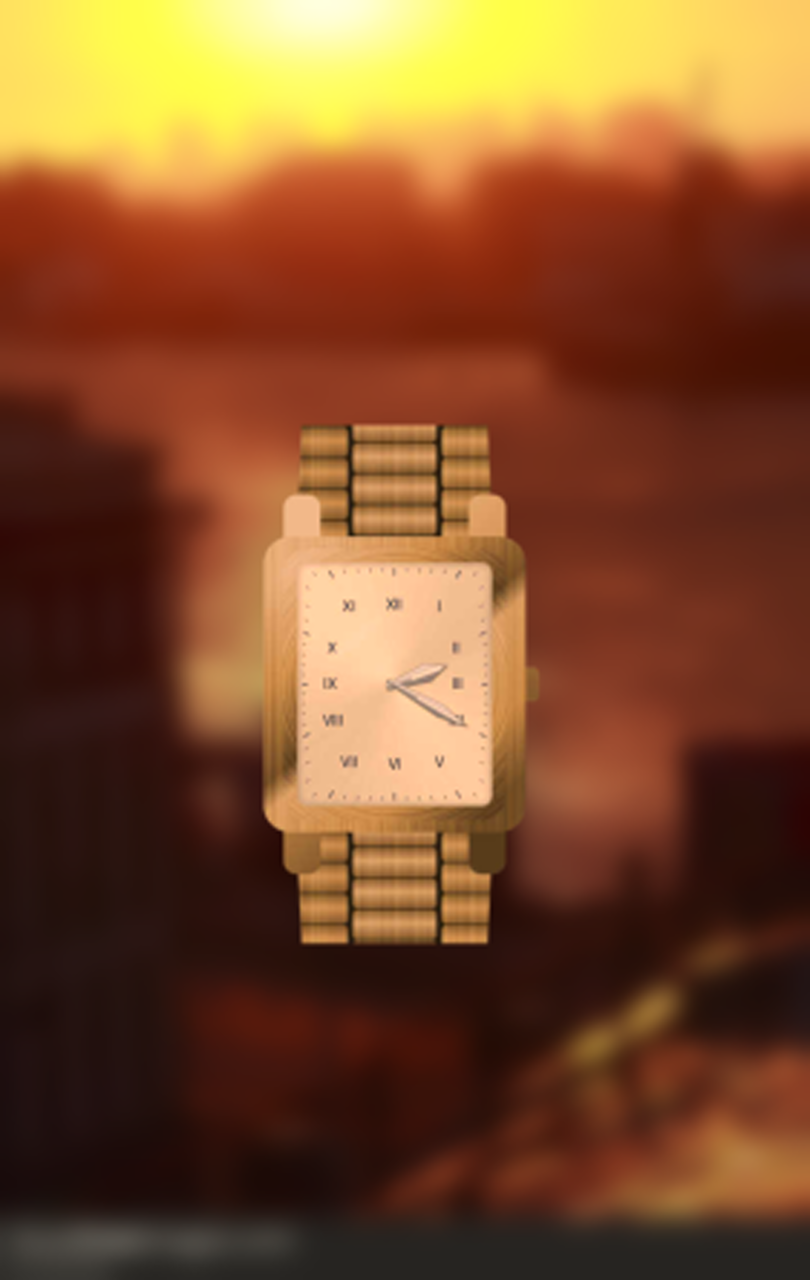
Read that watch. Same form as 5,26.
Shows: 2,20
